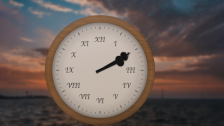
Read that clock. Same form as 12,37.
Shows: 2,10
